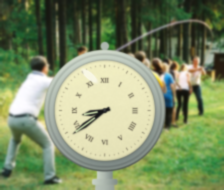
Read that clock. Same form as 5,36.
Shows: 8,39
